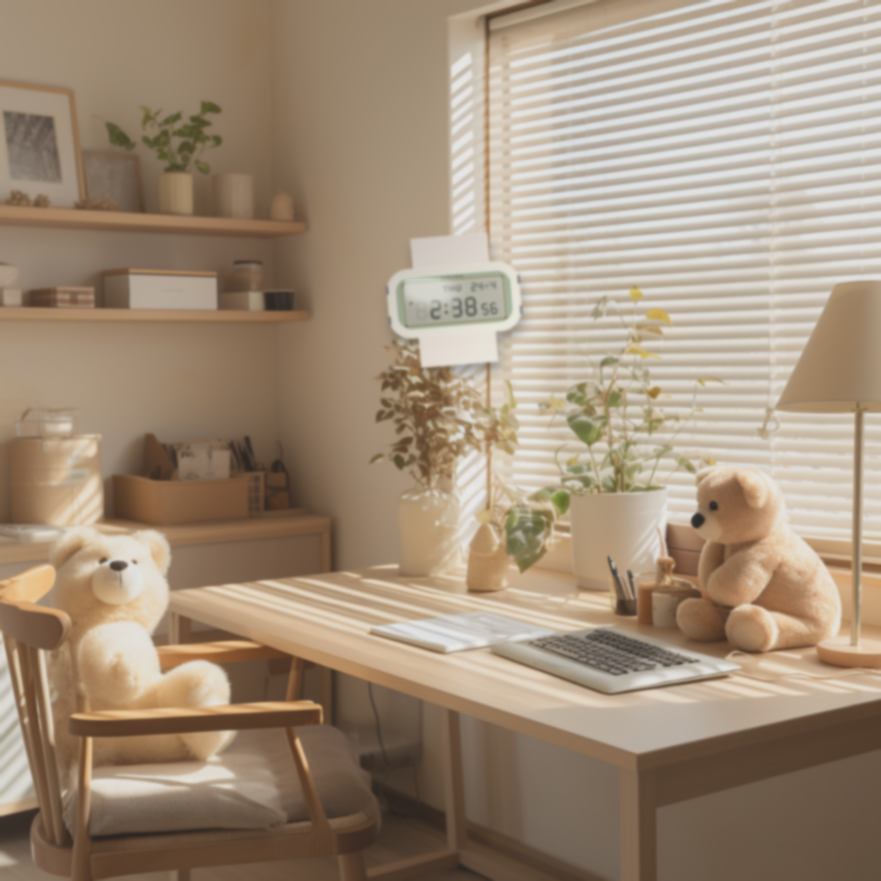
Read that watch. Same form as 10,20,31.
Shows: 2,38,56
